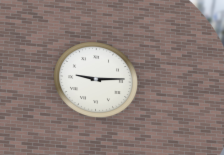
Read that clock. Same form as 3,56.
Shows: 9,14
